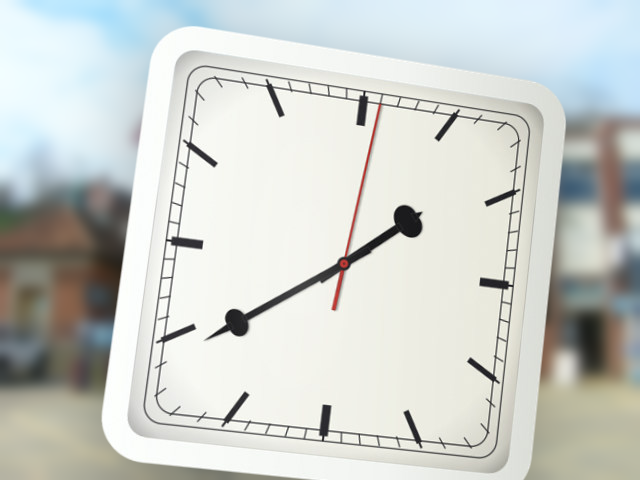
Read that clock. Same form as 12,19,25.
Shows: 1,39,01
